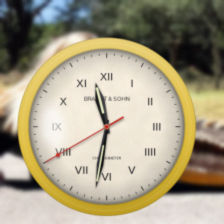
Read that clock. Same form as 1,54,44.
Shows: 11,31,40
